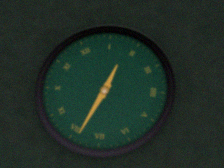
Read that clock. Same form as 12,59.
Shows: 1,39
